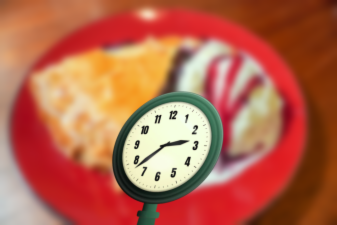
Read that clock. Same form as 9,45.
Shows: 2,38
